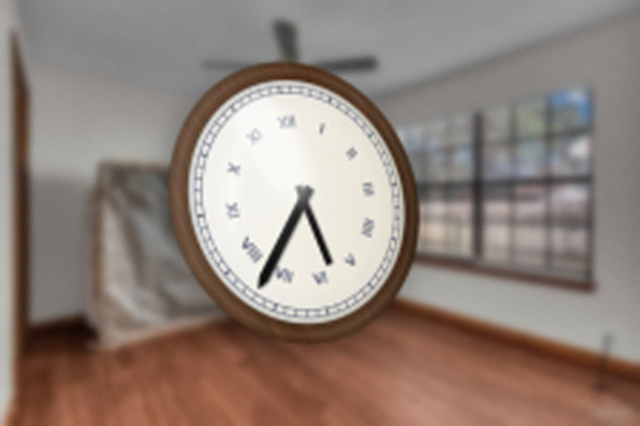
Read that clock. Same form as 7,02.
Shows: 5,37
